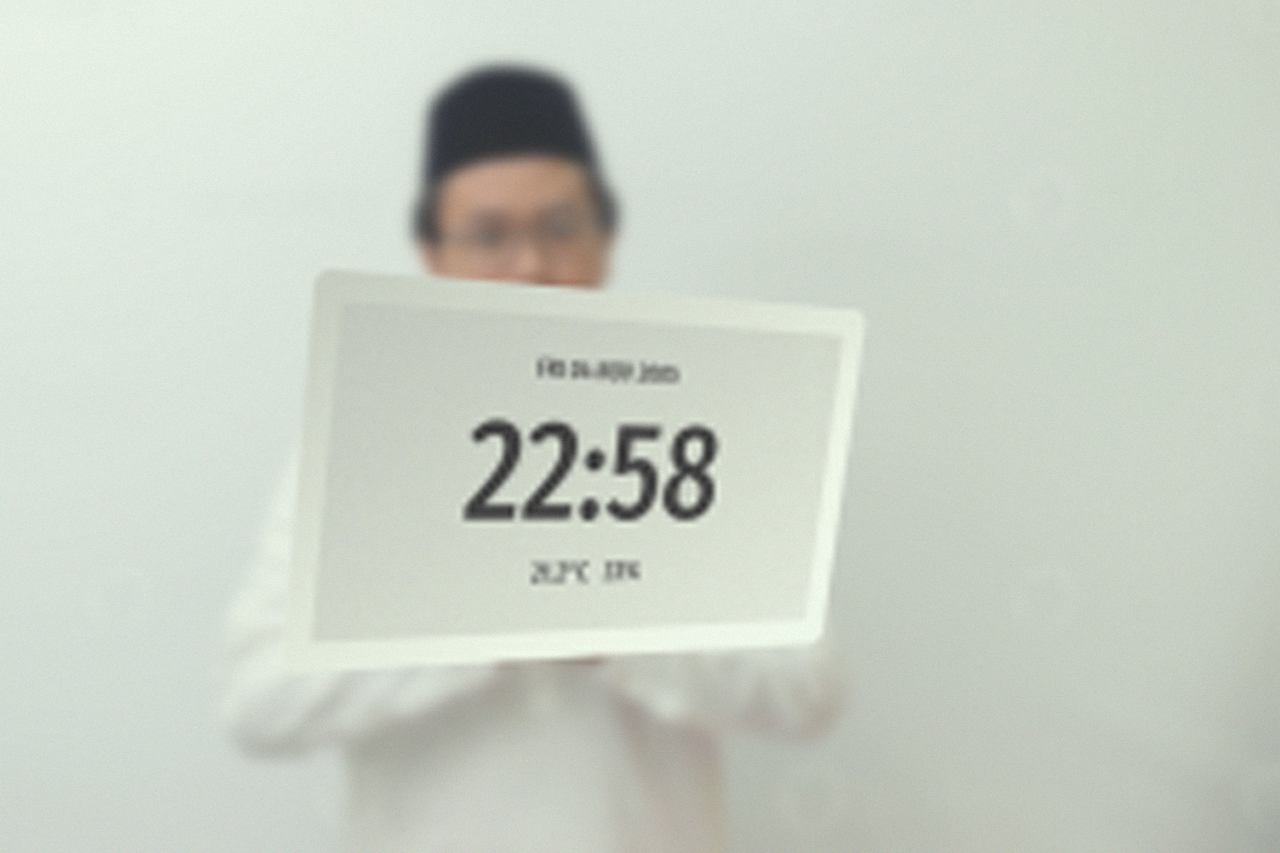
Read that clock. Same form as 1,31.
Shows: 22,58
